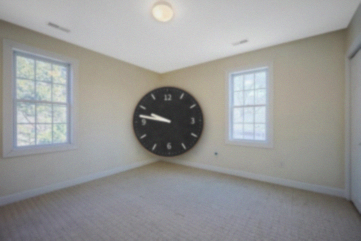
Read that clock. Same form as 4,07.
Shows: 9,47
